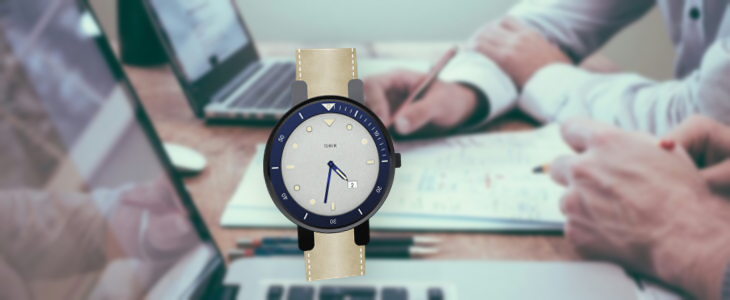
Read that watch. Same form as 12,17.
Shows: 4,32
